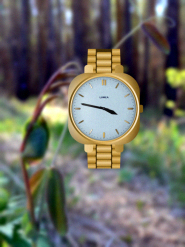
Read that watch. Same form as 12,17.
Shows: 3,47
